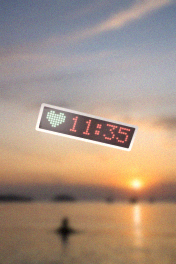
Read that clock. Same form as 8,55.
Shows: 11,35
